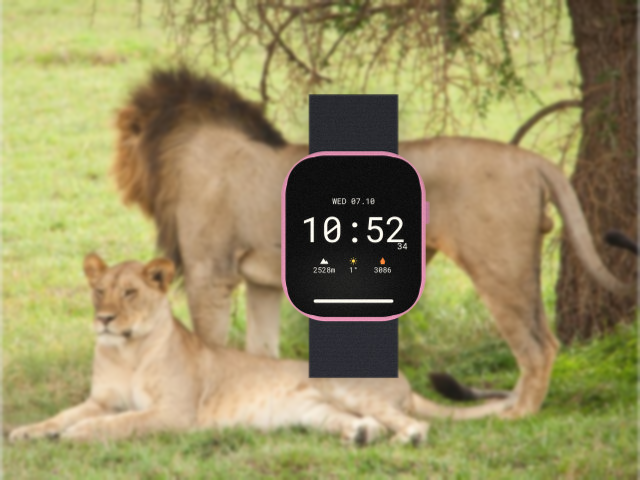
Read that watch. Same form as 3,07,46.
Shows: 10,52,34
